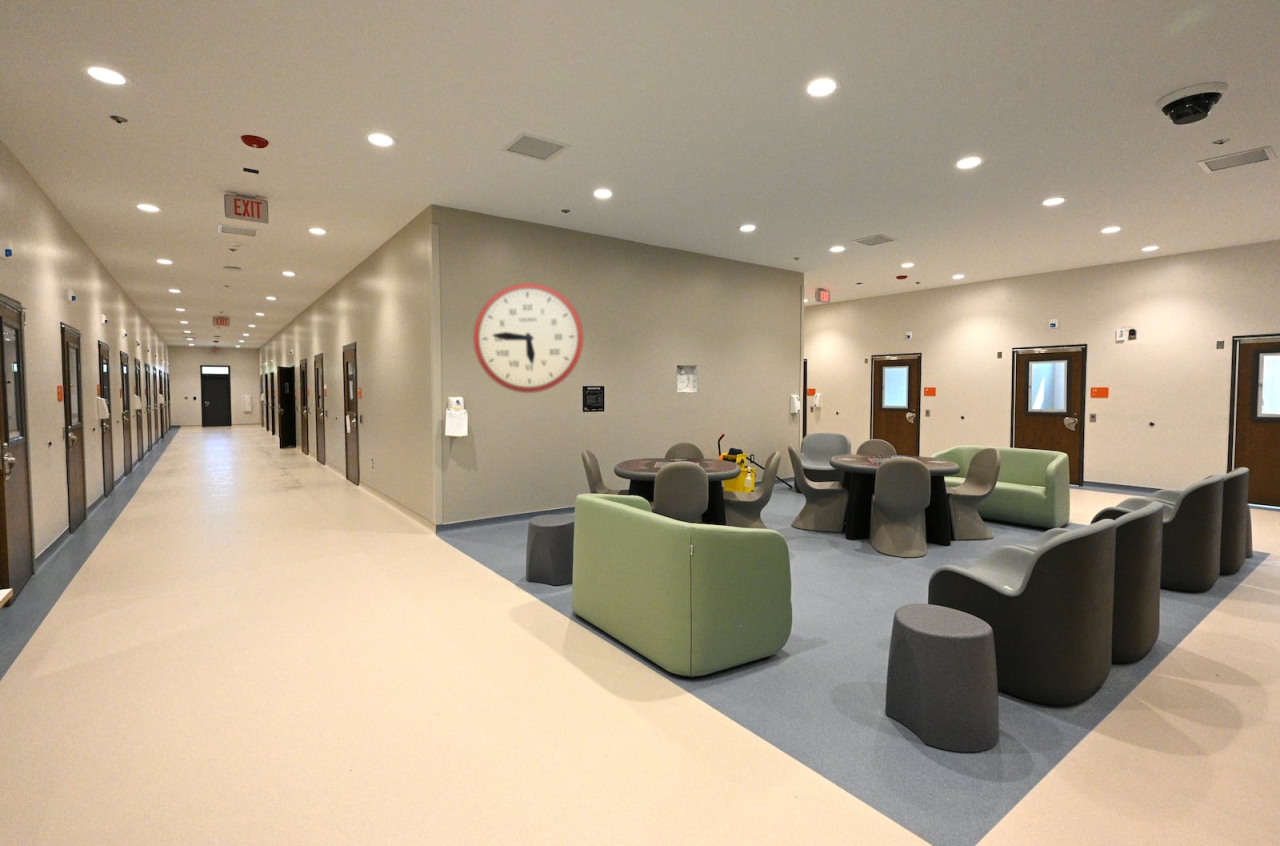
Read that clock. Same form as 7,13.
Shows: 5,46
